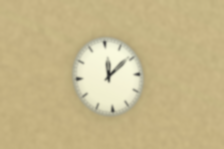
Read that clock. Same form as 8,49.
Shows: 12,09
